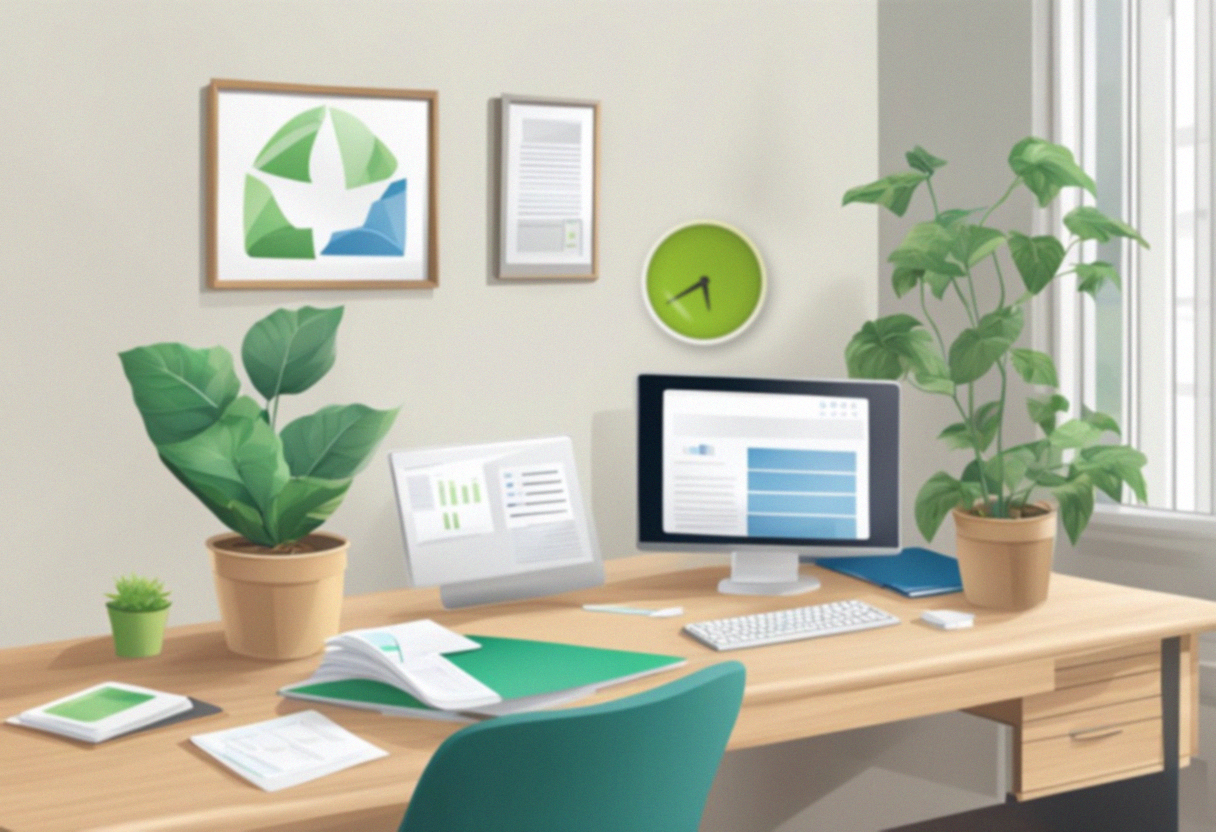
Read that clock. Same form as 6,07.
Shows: 5,40
